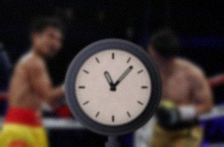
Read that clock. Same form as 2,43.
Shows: 11,07
